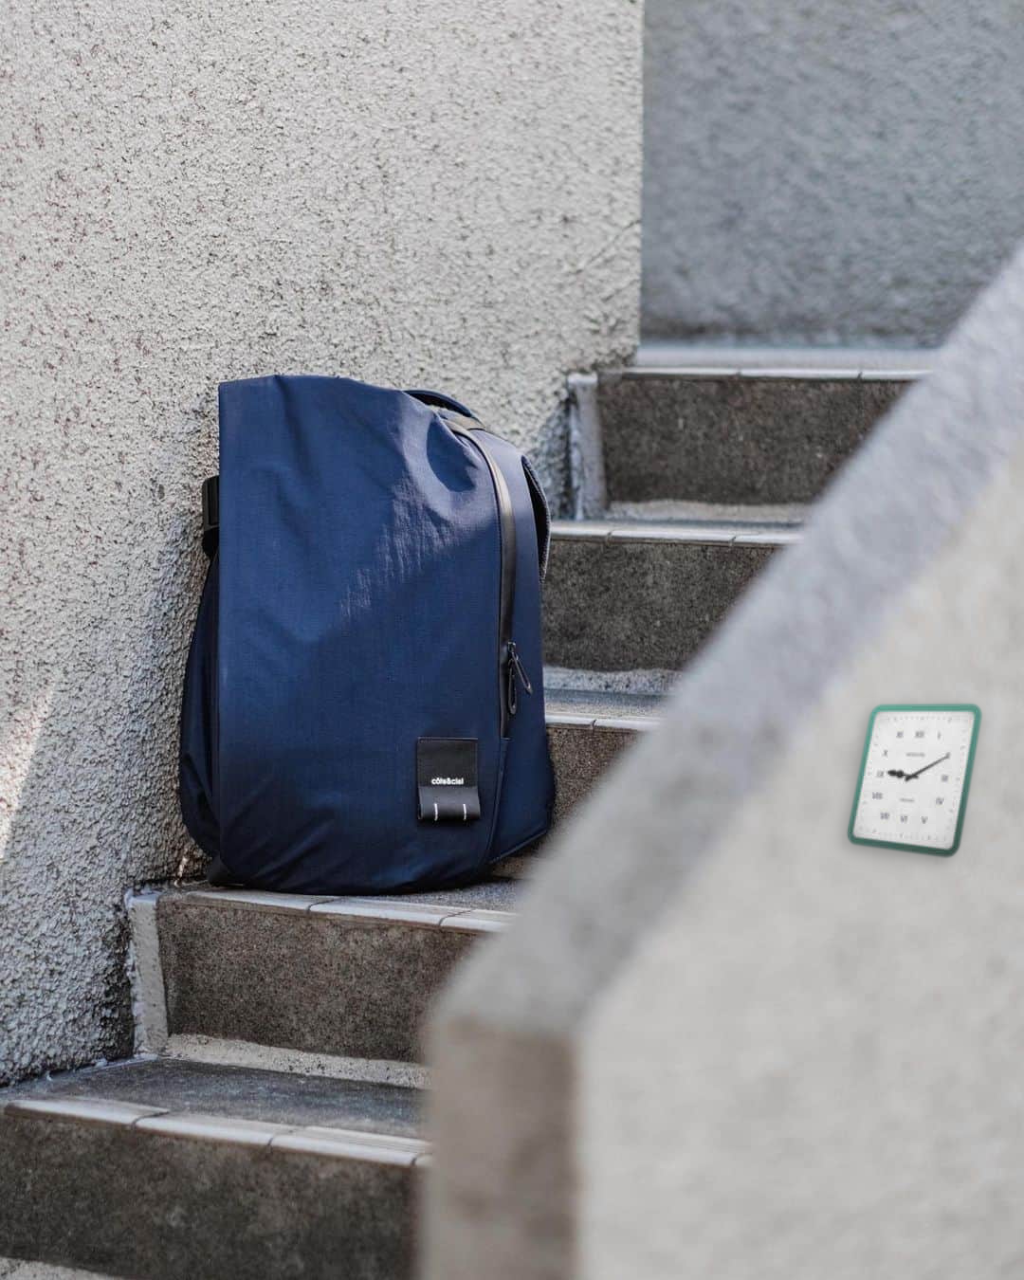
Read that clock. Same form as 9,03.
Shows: 9,10
